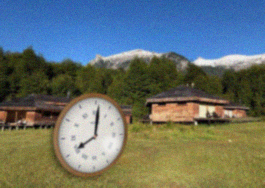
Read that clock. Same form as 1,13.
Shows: 8,01
